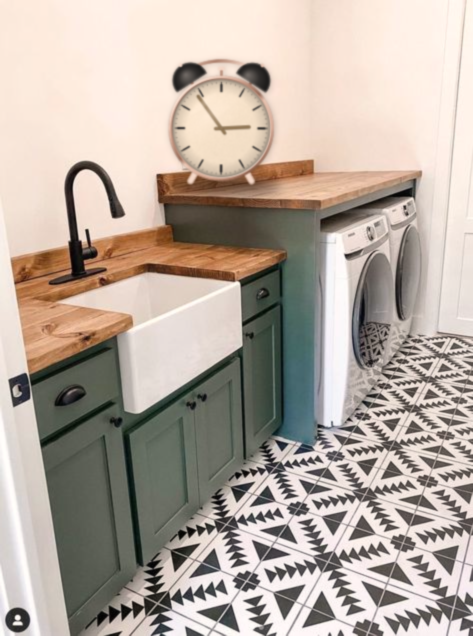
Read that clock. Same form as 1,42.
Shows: 2,54
